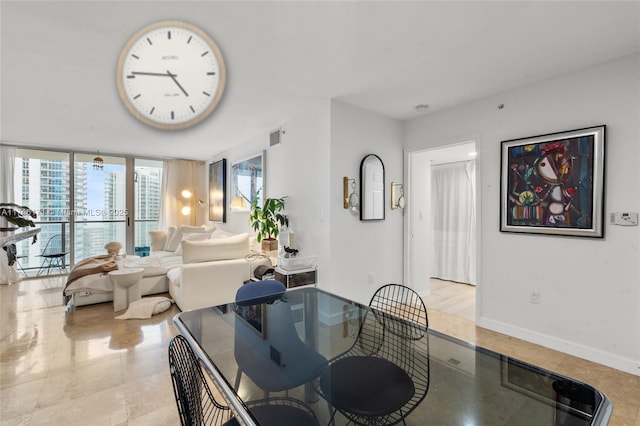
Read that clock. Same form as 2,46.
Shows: 4,46
